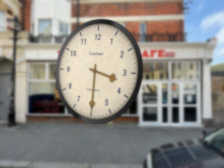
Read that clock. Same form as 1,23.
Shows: 3,30
